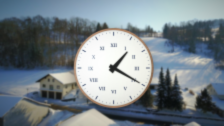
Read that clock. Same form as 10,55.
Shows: 1,20
